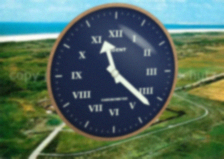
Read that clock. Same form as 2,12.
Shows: 11,22
